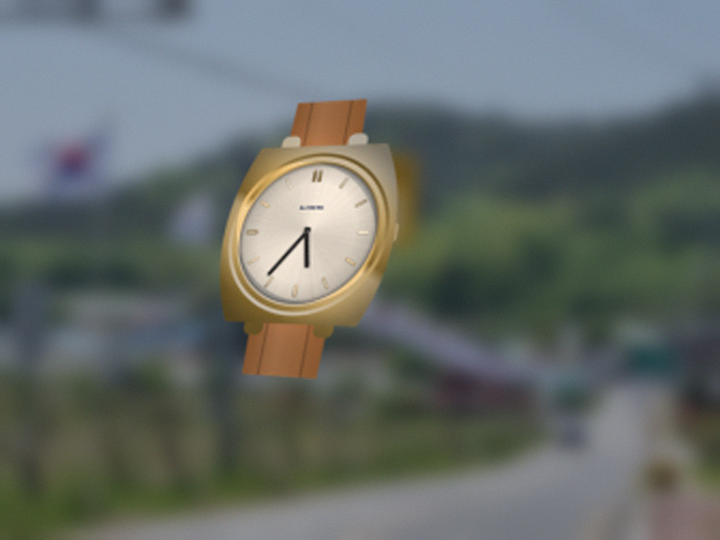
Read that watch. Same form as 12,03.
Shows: 5,36
